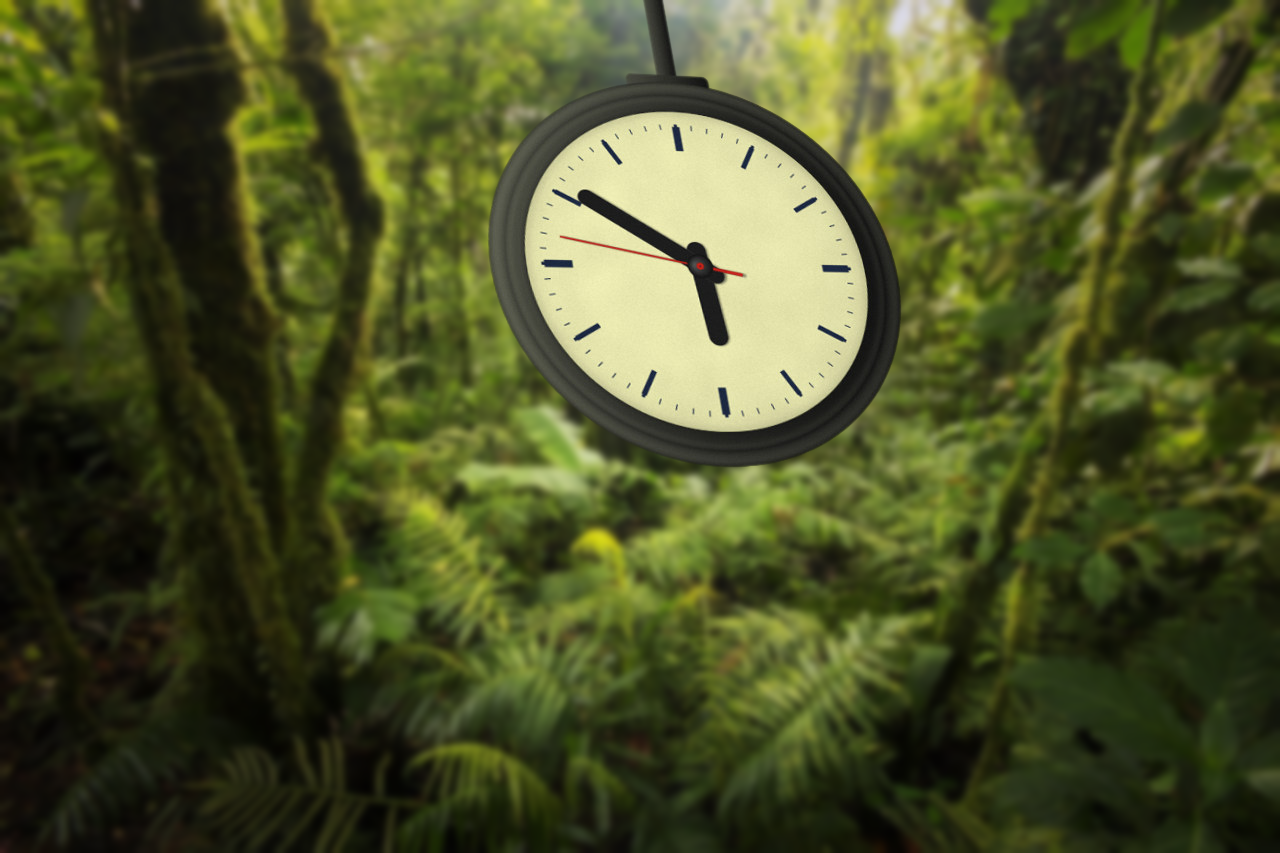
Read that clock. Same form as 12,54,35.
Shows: 5,50,47
